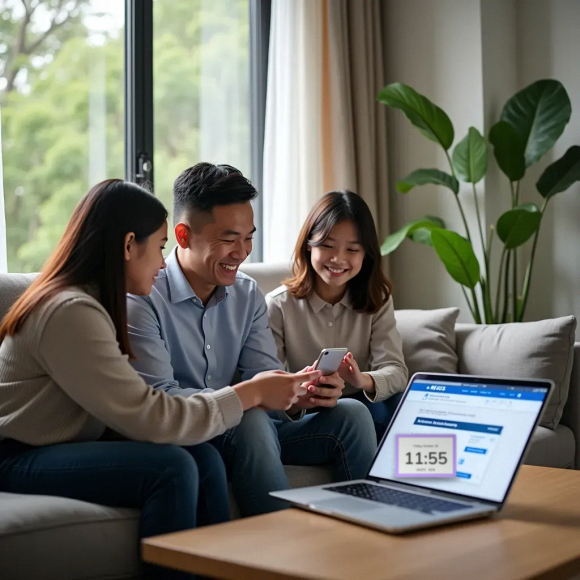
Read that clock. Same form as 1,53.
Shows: 11,55
